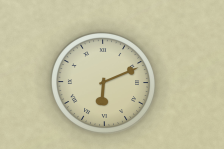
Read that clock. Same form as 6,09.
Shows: 6,11
